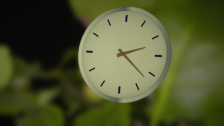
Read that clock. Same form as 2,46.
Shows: 2,22
